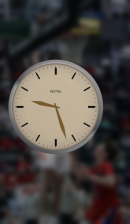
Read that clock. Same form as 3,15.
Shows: 9,27
